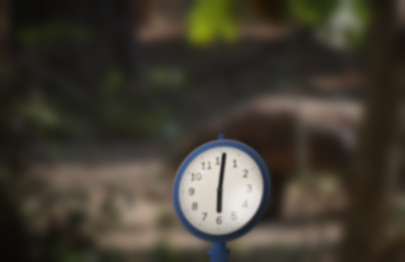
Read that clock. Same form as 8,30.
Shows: 6,01
